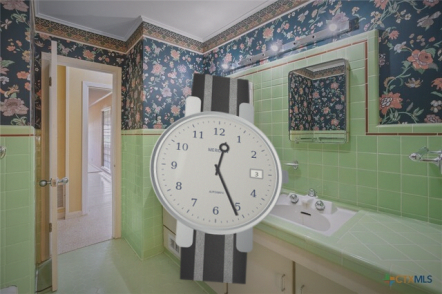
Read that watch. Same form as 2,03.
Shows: 12,26
